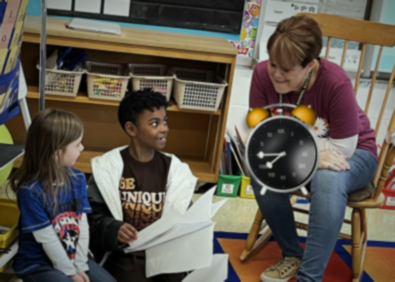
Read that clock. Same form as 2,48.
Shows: 7,45
